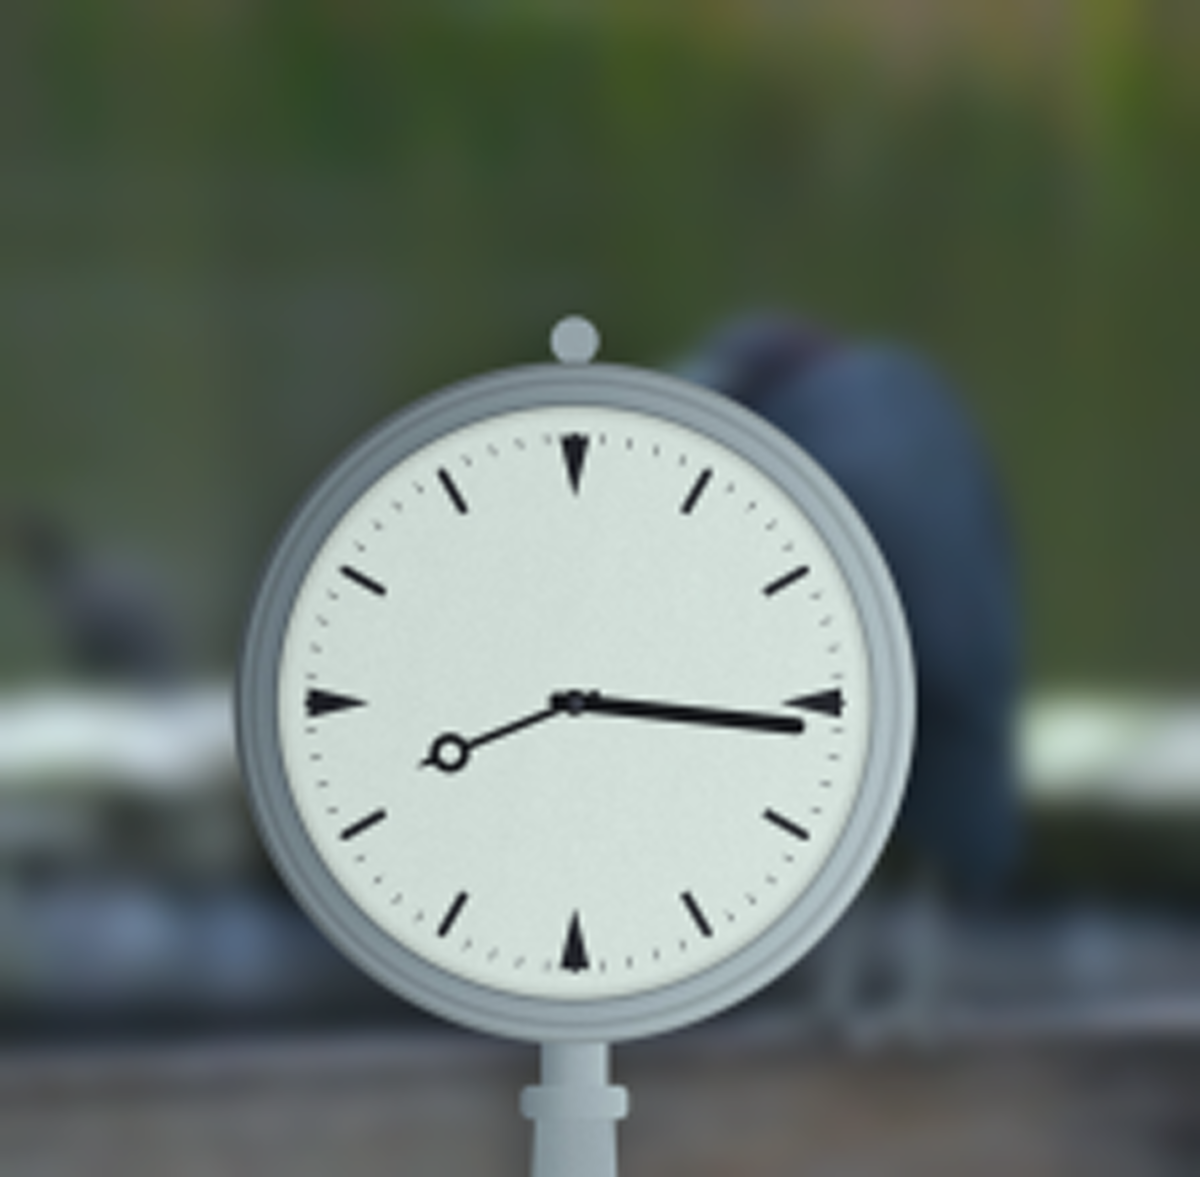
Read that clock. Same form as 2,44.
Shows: 8,16
